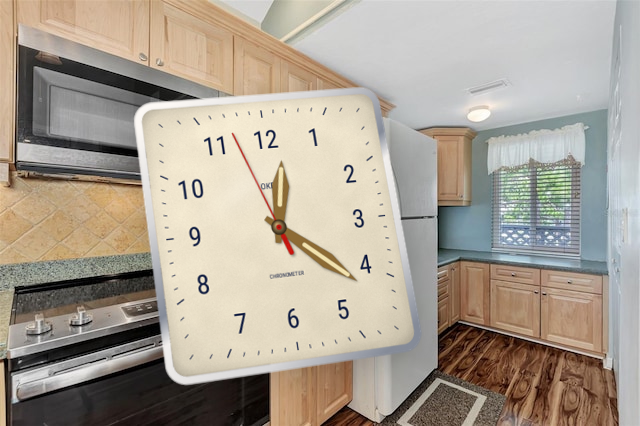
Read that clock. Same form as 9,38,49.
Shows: 12,21,57
